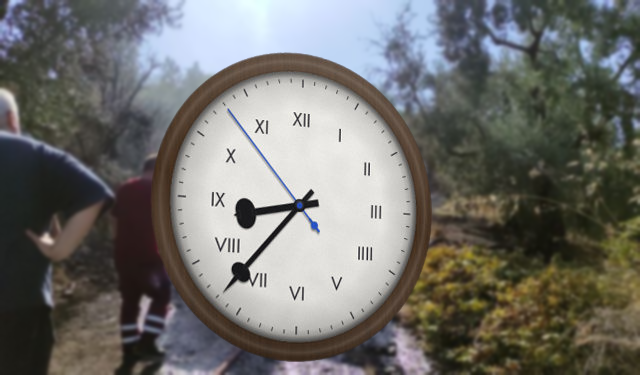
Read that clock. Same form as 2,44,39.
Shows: 8,36,53
